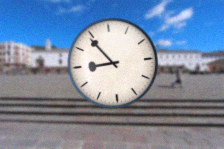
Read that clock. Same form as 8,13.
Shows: 8,54
